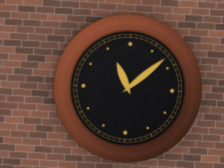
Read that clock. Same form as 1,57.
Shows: 11,08
